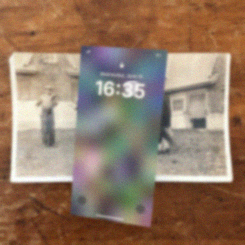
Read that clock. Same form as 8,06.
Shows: 16,35
